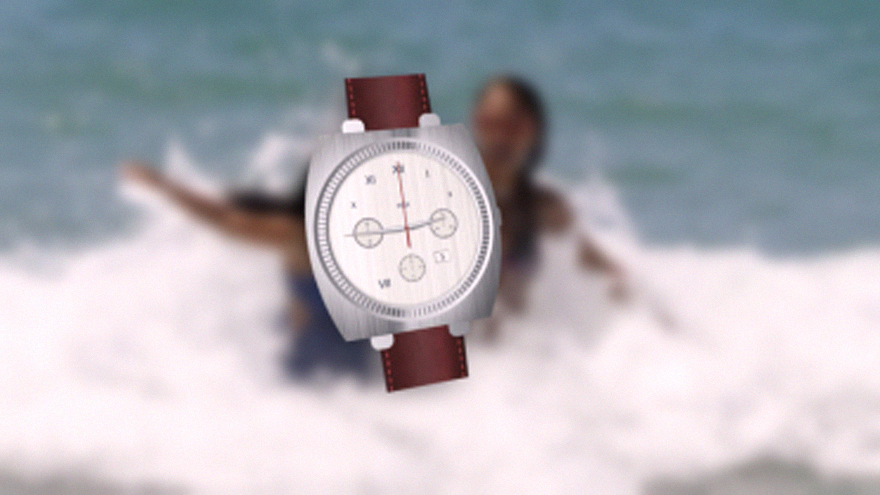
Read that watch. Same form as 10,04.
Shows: 2,45
